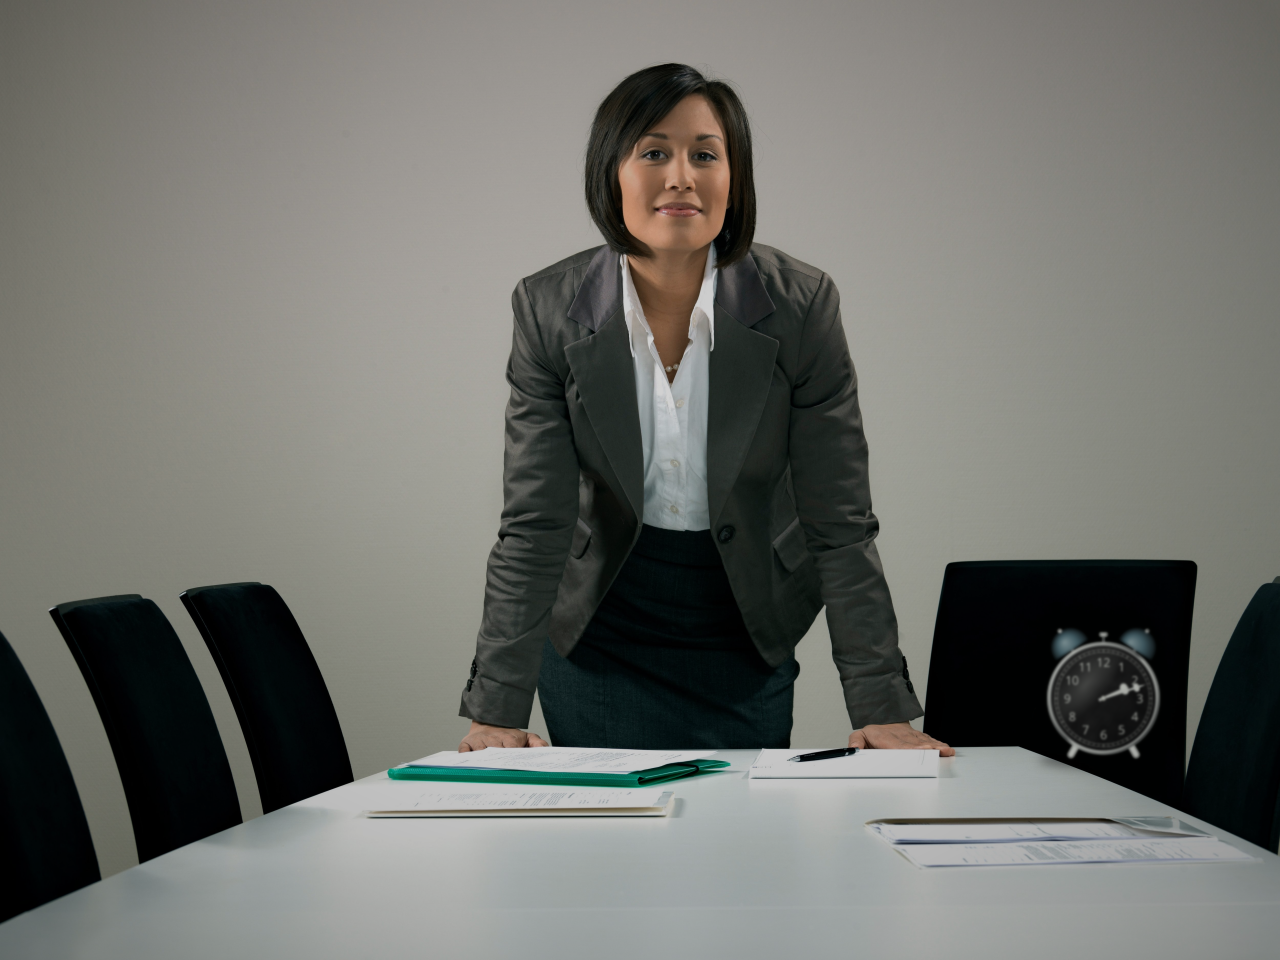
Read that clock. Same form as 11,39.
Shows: 2,12
